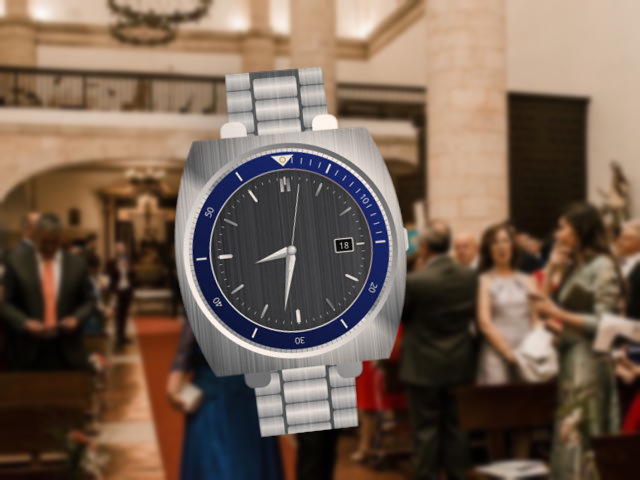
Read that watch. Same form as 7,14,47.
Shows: 8,32,02
